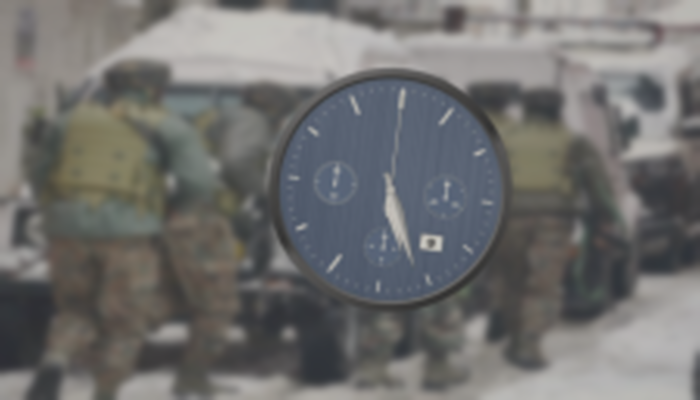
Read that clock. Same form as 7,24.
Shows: 5,26
